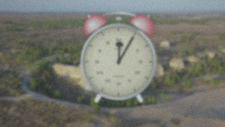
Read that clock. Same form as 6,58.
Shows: 12,05
